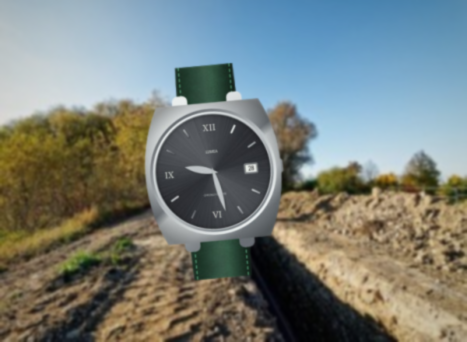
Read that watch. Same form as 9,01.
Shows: 9,28
